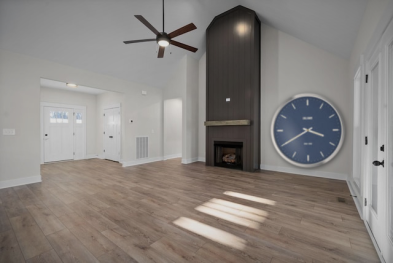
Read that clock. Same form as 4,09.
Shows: 3,40
